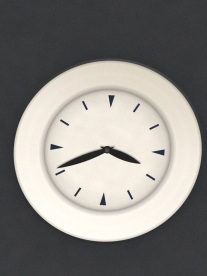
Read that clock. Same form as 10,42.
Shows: 3,41
